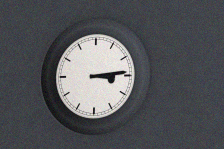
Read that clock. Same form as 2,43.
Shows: 3,14
